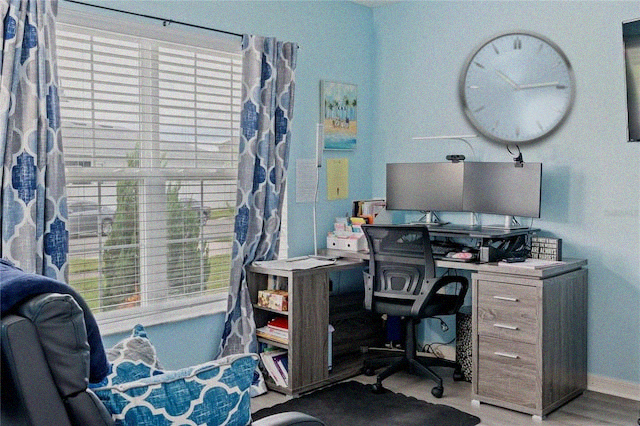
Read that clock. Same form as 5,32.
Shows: 10,14
